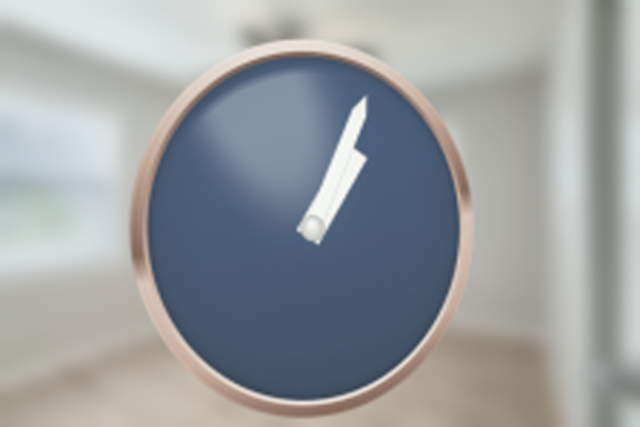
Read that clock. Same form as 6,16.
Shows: 1,04
